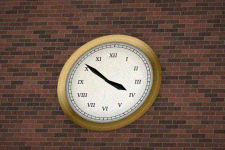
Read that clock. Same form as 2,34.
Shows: 3,51
